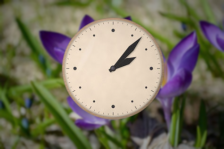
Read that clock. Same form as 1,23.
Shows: 2,07
